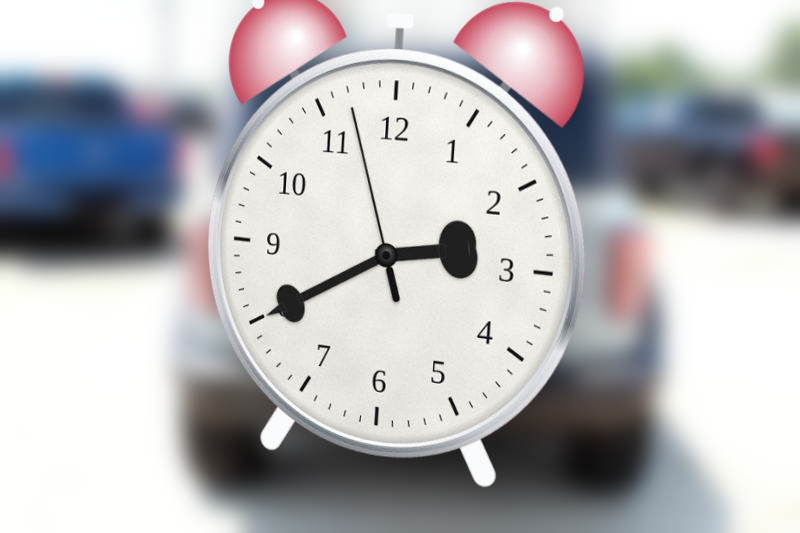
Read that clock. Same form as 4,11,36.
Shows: 2,39,57
